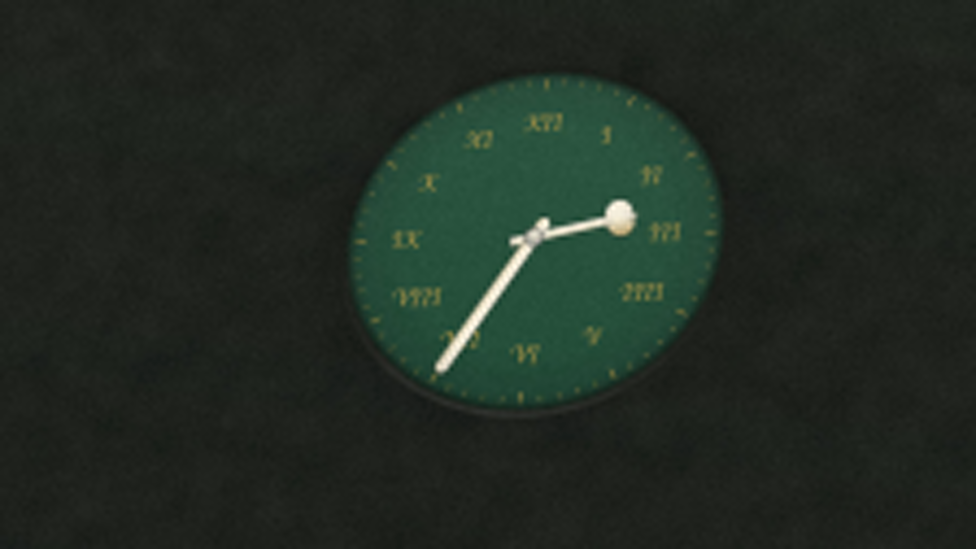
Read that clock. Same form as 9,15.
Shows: 2,35
